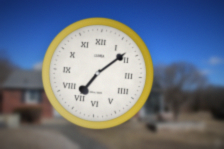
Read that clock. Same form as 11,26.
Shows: 7,08
